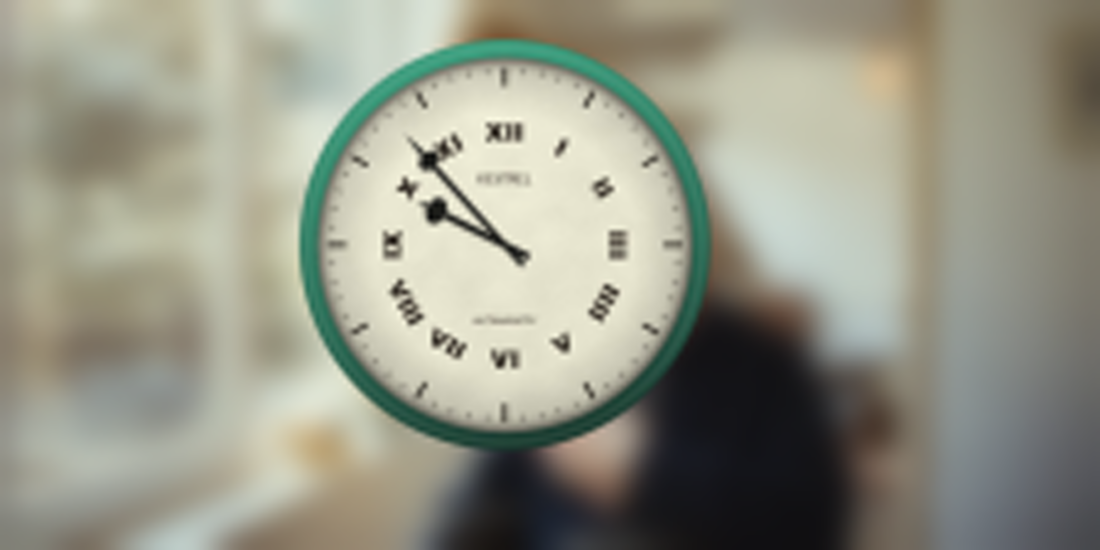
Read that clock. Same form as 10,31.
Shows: 9,53
